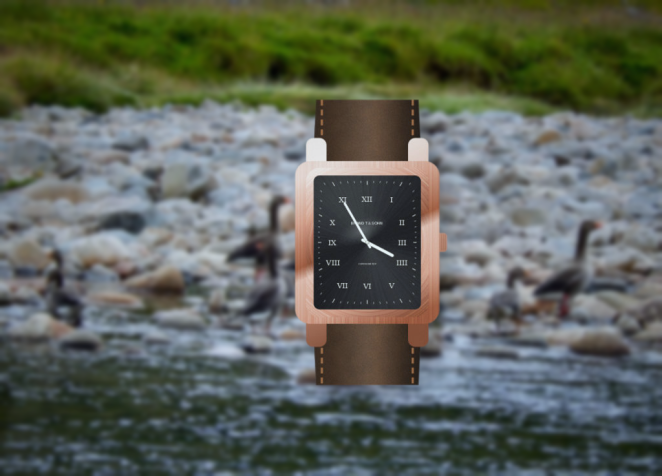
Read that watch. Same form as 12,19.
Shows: 3,55
